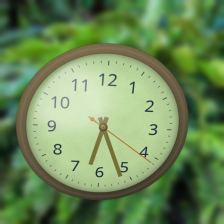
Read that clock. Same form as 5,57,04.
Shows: 6,26,21
